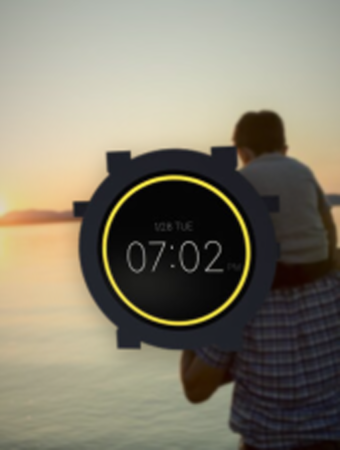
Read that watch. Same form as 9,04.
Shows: 7,02
